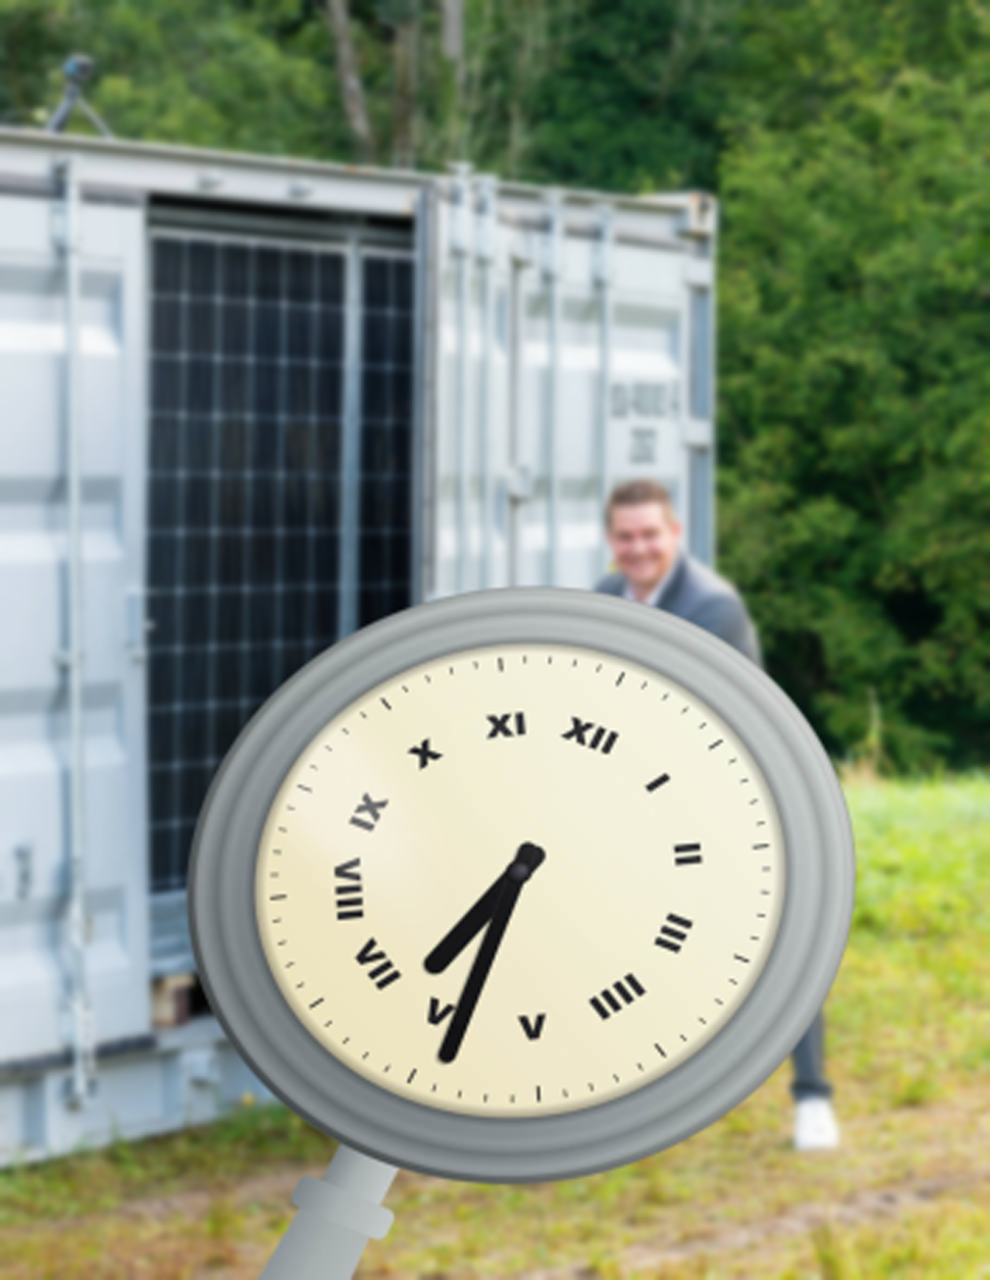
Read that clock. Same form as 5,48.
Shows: 6,29
